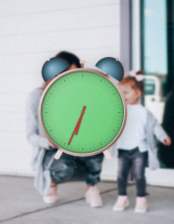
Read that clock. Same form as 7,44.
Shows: 6,34
